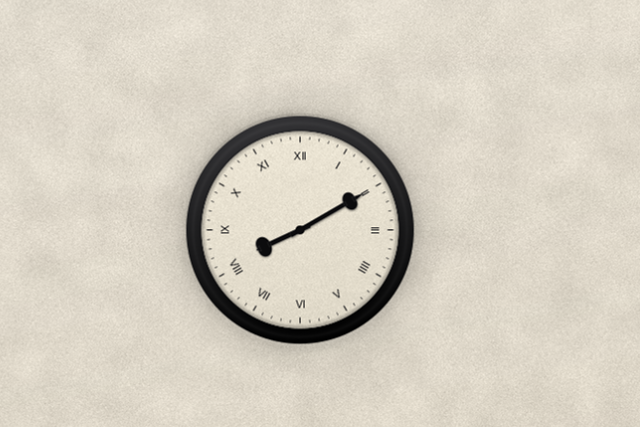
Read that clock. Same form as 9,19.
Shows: 8,10
